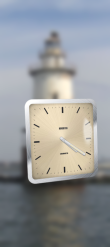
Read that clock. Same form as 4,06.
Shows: 4,21
